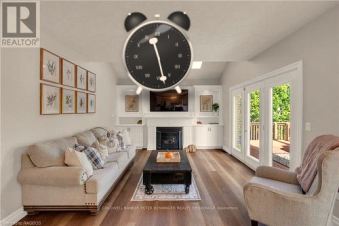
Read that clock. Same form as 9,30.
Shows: 11,28
